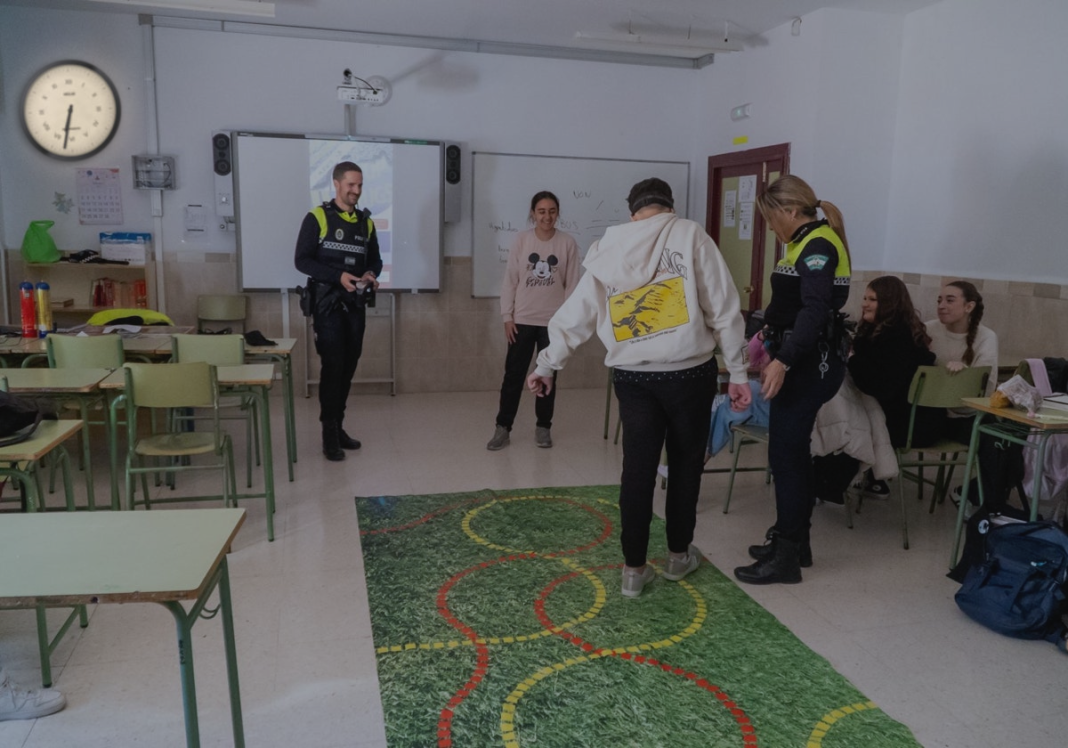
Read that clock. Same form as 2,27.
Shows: 6,32
